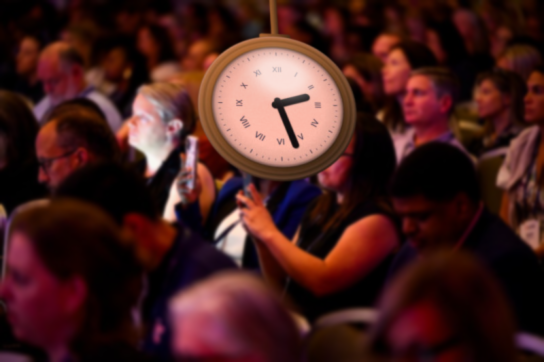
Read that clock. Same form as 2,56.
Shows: 2,27
